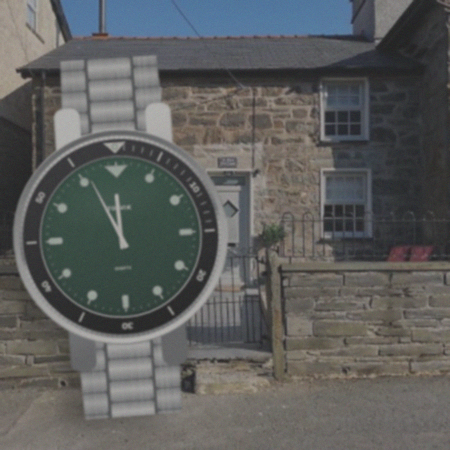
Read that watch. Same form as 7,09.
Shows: 11,56
